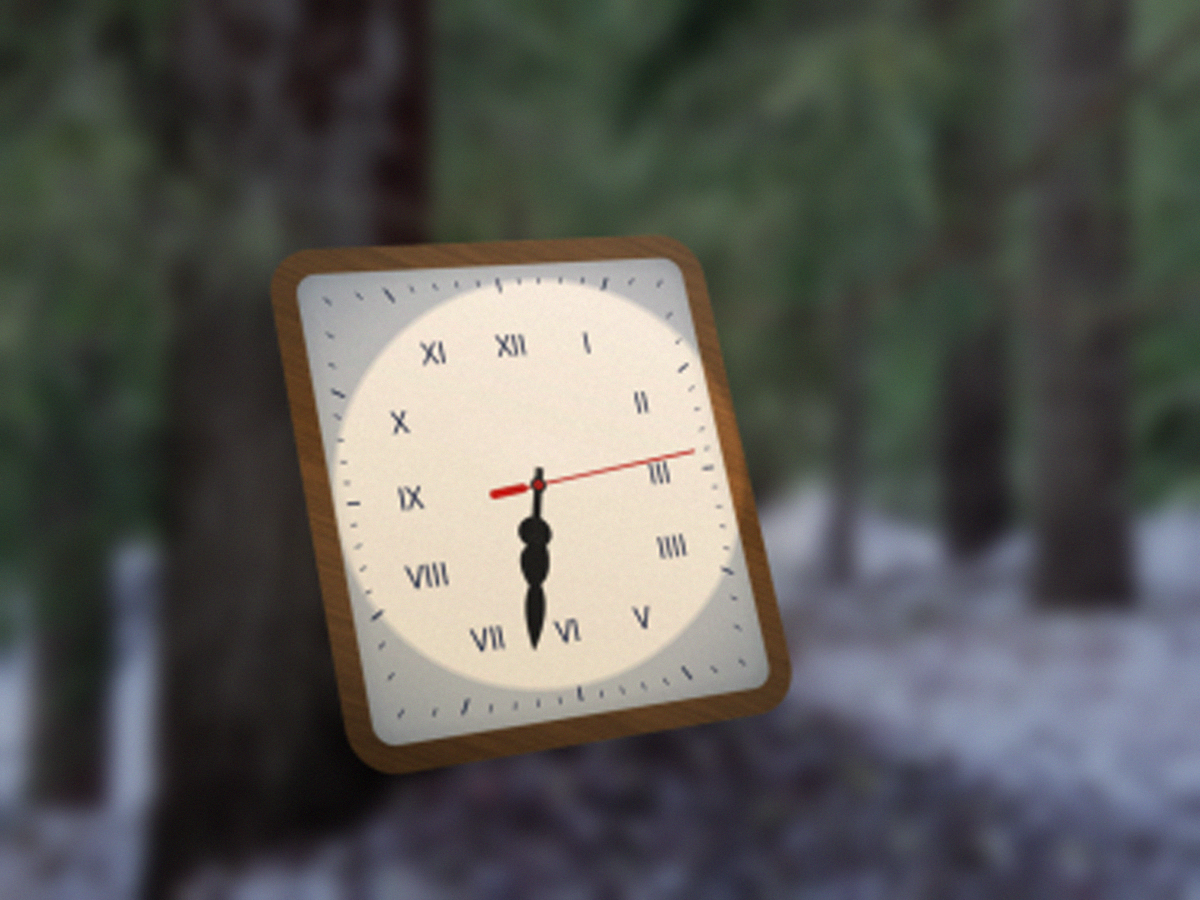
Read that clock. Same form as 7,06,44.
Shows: 6,32,14
